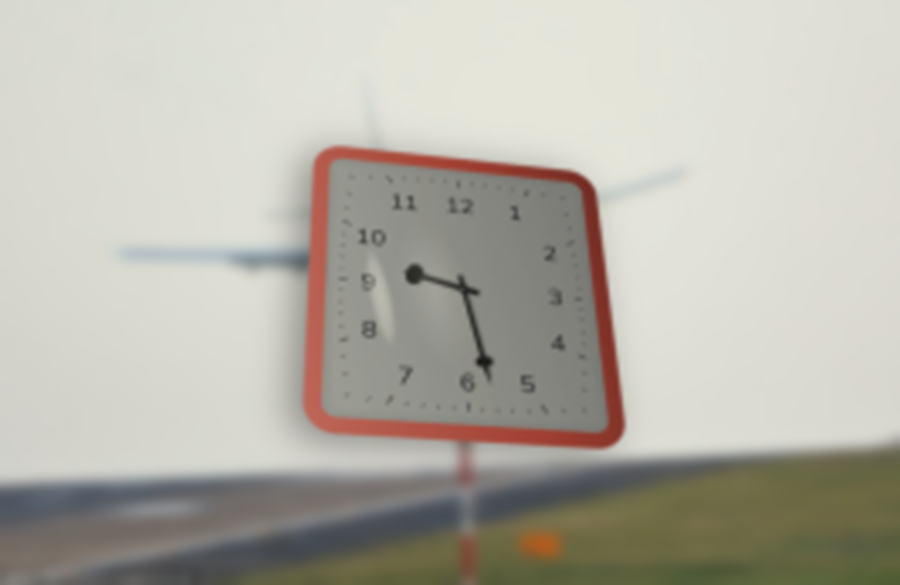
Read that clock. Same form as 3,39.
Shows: 9,28
